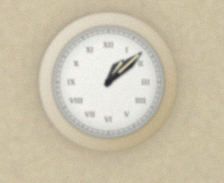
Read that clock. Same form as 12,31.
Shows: 1,08
